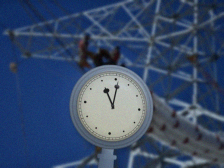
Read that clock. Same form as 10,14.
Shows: 11,01
